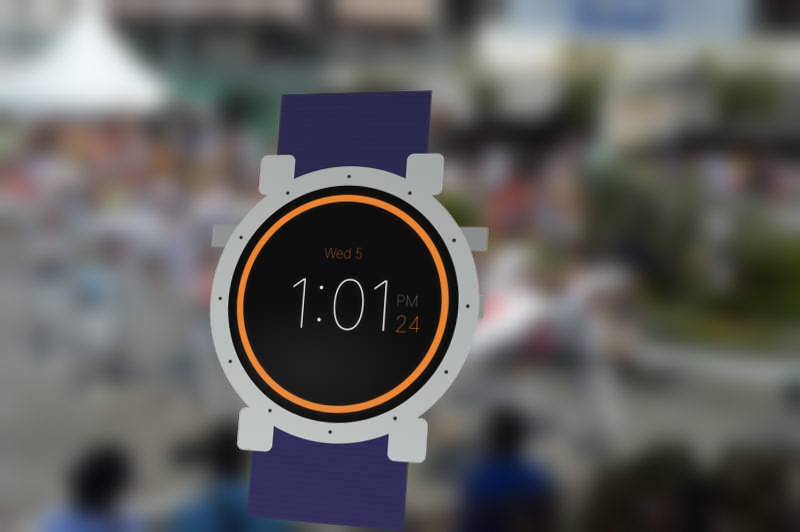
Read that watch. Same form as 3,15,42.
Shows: 1,01,24
